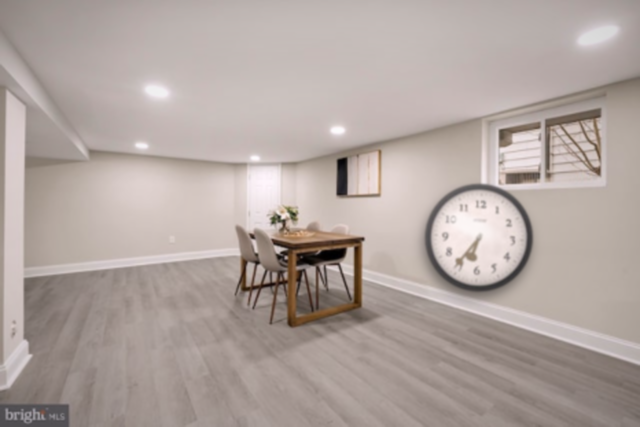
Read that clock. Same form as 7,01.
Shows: 6,36
